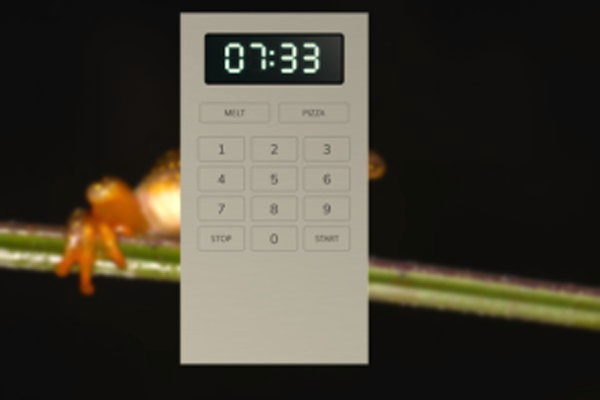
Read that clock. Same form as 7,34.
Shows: 7,33
